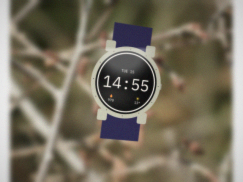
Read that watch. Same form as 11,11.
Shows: 14,55
